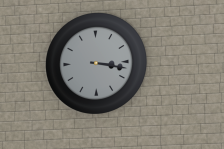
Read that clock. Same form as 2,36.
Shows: 3,17
